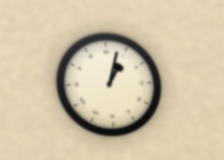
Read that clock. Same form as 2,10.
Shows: 1,03
